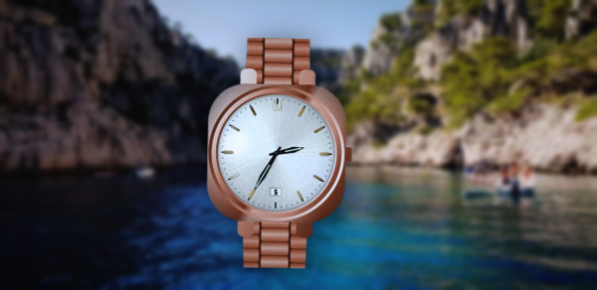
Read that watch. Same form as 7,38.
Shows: 2,35
